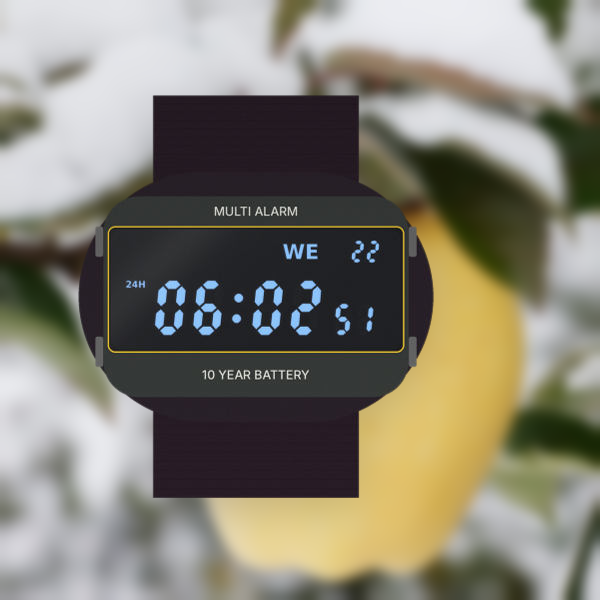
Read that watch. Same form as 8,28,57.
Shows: 6,02,51
